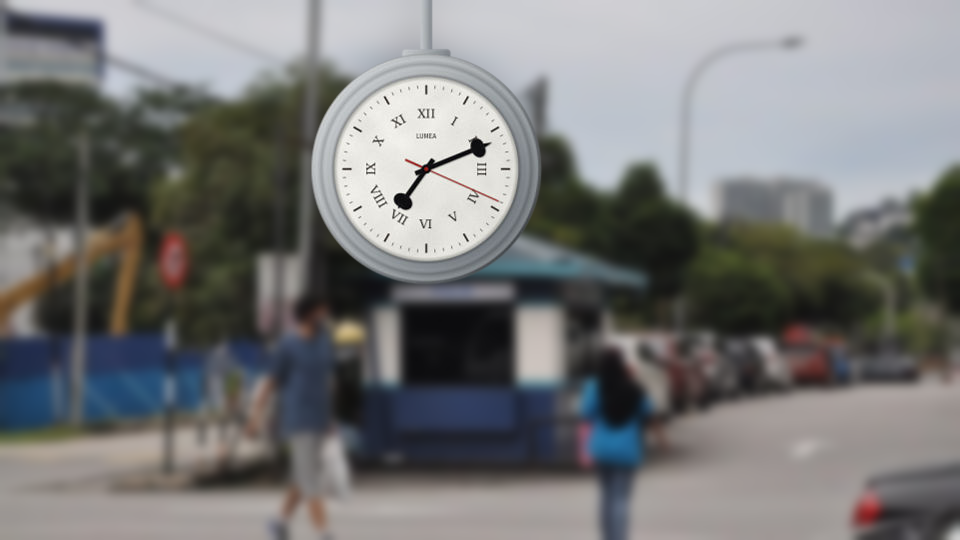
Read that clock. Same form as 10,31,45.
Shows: 7,11,19
